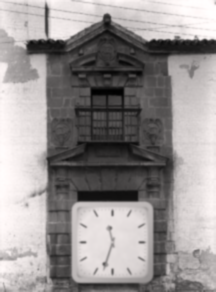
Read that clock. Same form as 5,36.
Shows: 11,33
